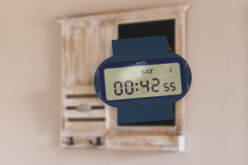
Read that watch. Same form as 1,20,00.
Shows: 0,42,55
